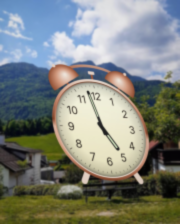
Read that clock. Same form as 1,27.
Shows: 4,58
